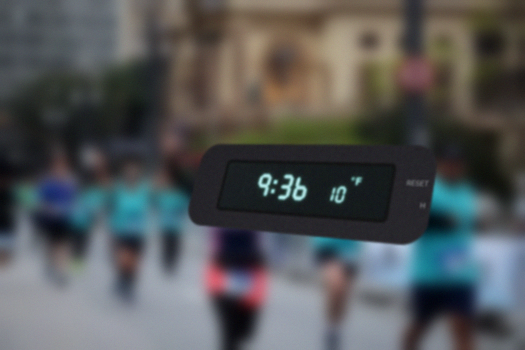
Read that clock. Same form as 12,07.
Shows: 9,36
